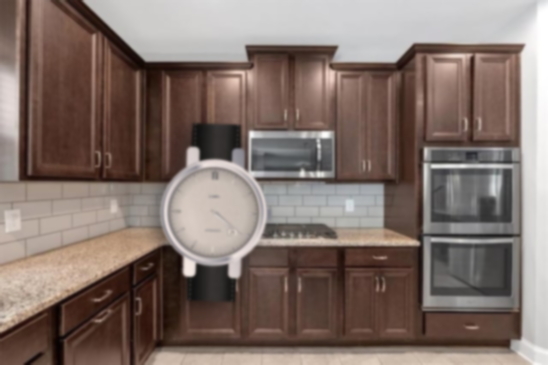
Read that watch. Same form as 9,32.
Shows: 4,21
